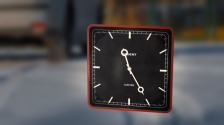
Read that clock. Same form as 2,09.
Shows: 11,25
